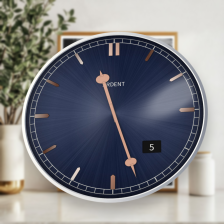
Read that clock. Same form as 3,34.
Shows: 11,27
